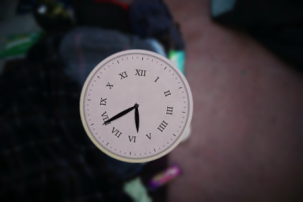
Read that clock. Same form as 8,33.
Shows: 5,39
